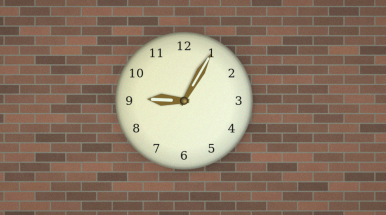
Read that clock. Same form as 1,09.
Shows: 9,05
